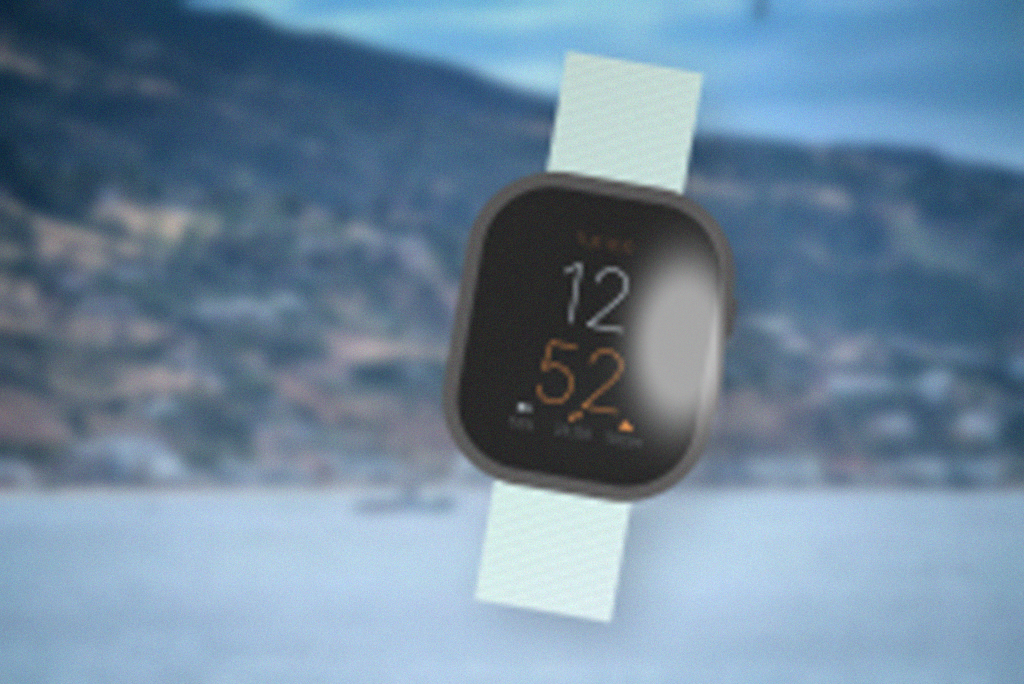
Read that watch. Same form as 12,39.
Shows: 12,52
